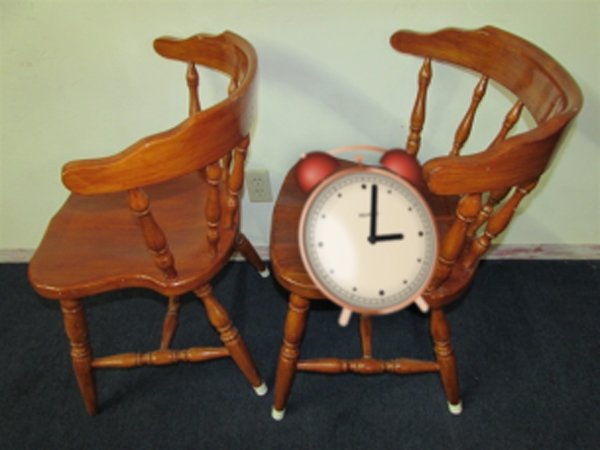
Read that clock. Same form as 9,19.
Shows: 3,02
